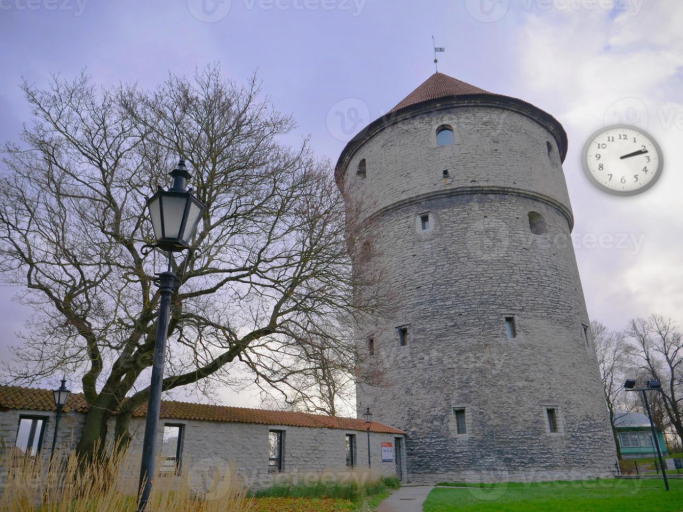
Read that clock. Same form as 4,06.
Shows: 2,12
